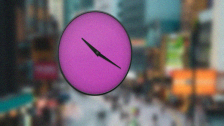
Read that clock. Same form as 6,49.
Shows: 10,20
